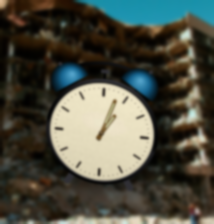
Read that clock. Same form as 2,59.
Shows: 1,03
